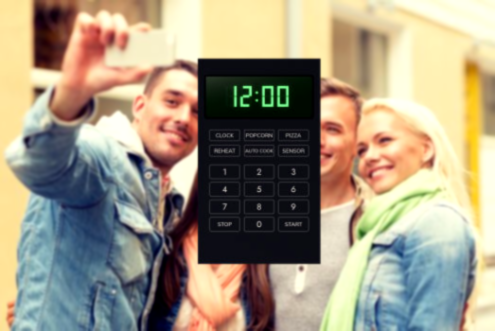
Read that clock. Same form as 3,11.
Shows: 12,00
